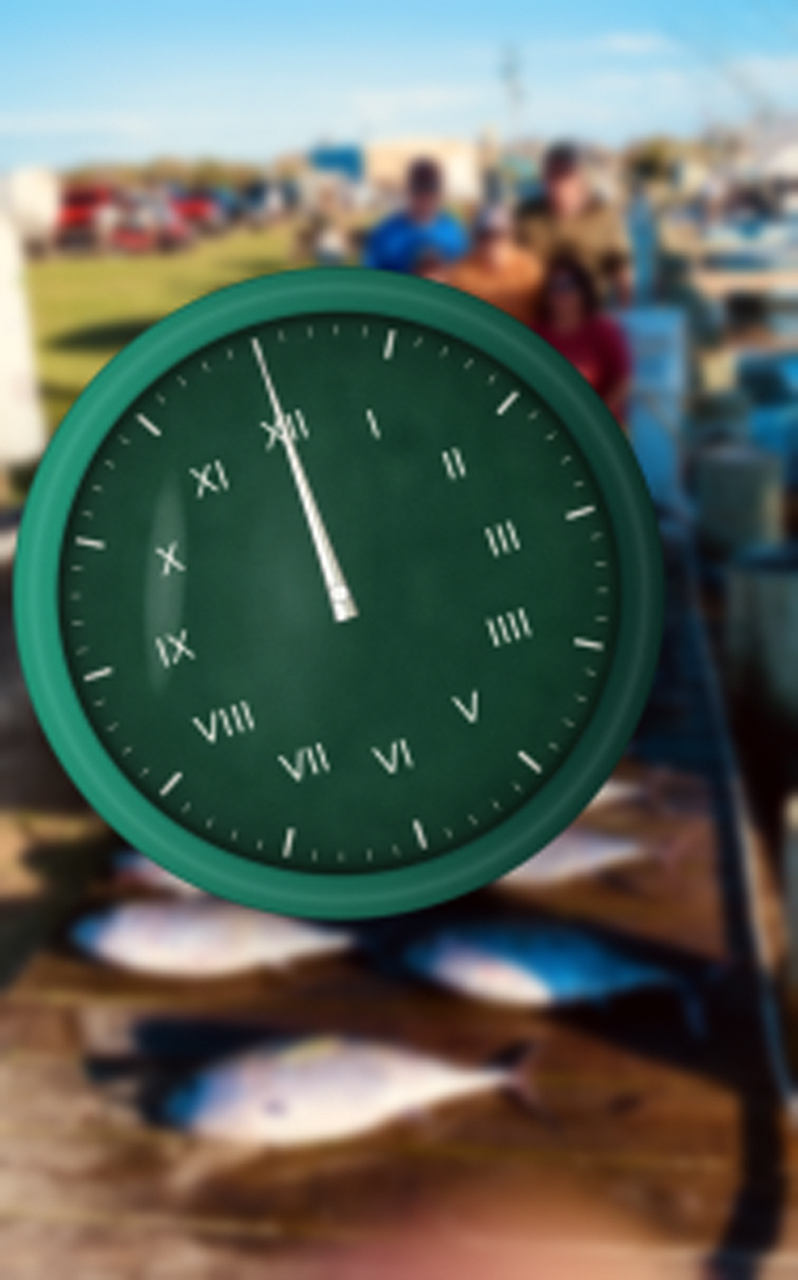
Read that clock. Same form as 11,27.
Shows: 12,00
